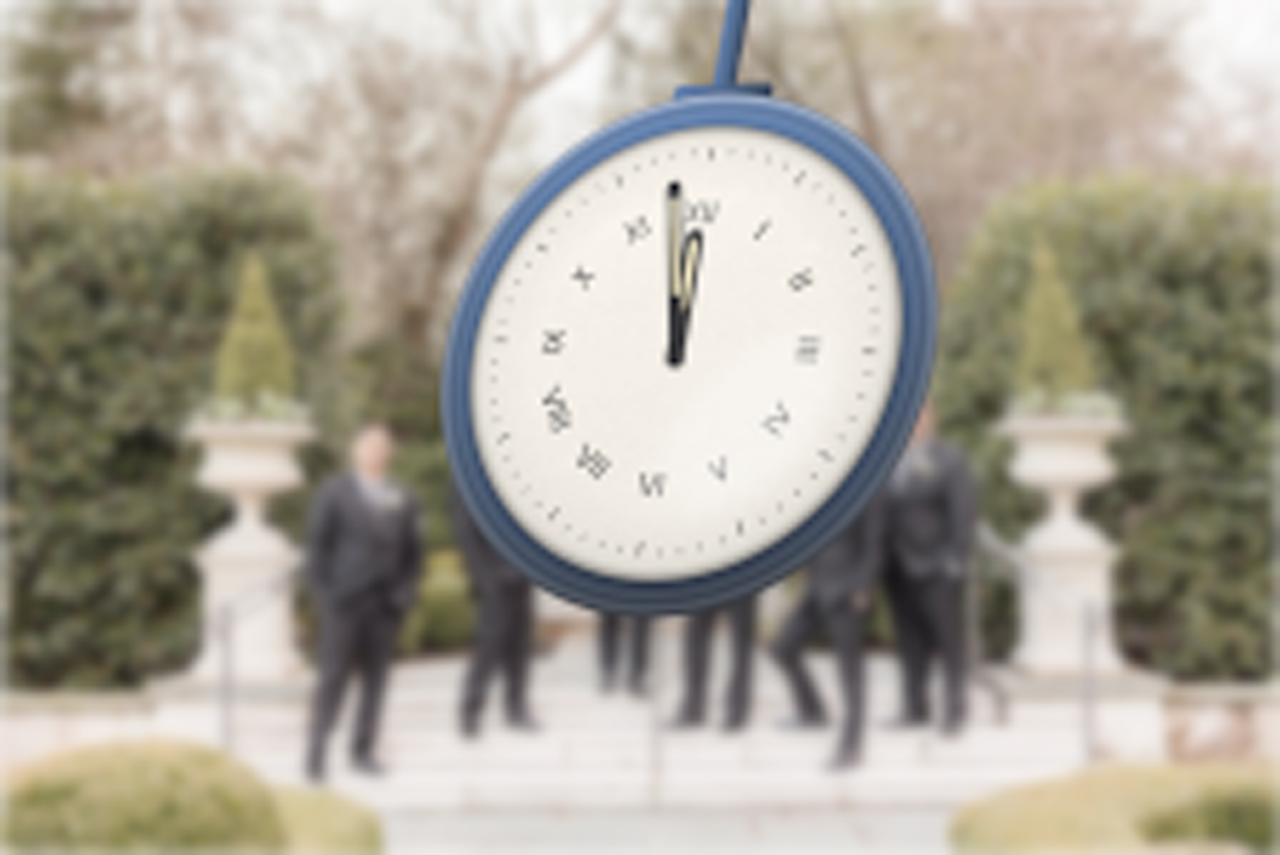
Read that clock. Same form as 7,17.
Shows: 11,58
